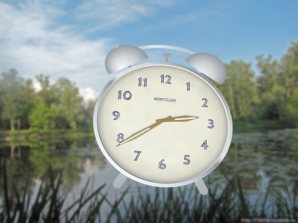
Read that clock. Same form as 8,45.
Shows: 2,39
